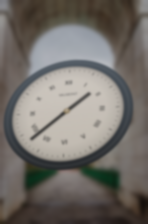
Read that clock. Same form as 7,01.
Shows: 1,38
